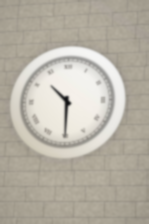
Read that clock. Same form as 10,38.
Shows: 10,30
